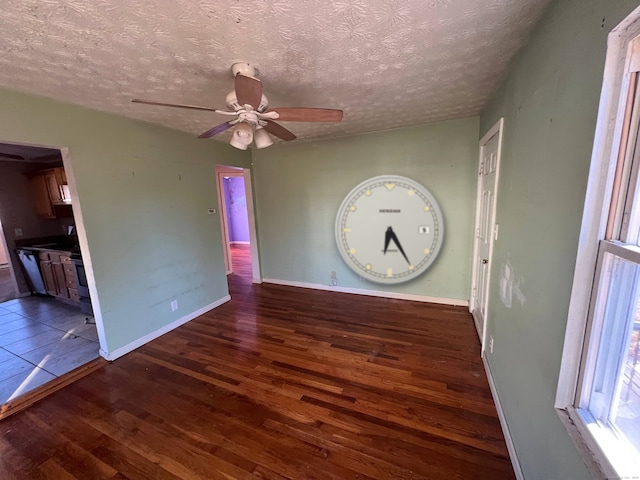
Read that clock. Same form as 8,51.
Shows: 6,25
